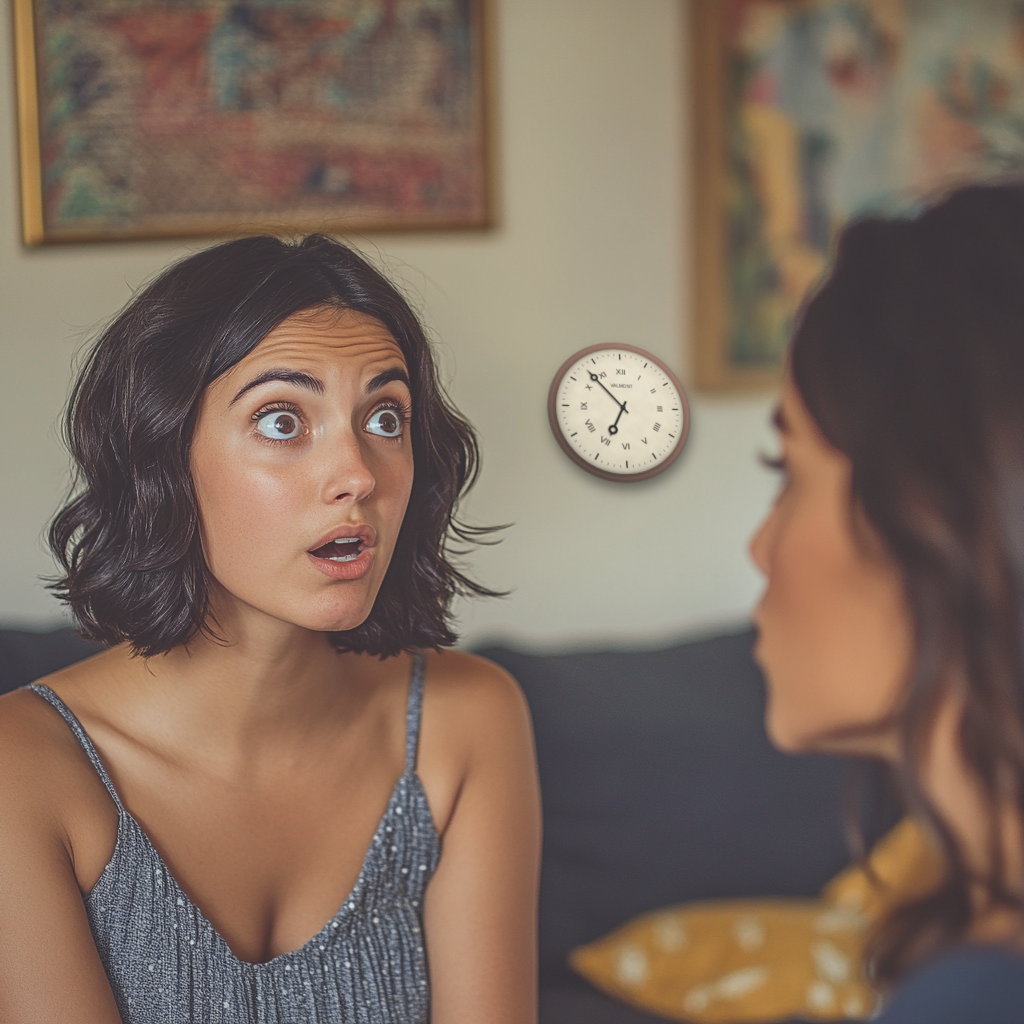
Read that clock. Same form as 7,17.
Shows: 6,53
